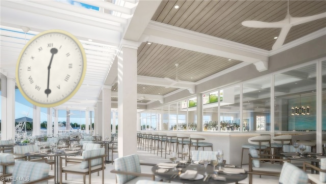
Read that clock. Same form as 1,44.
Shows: 12,30
